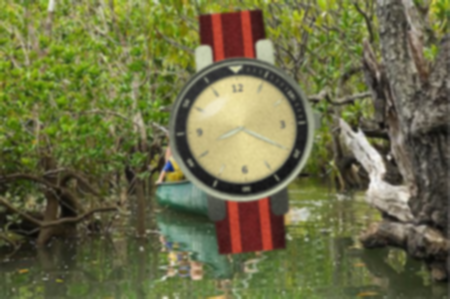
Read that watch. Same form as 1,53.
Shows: 8,20
